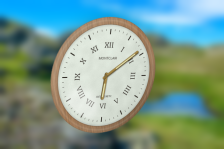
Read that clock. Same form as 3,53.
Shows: 6,09
